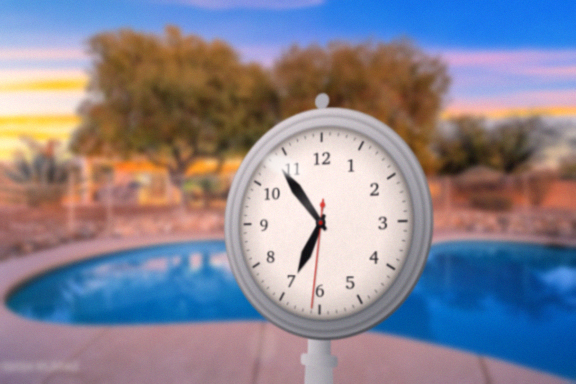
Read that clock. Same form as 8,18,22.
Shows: 6,53,31
